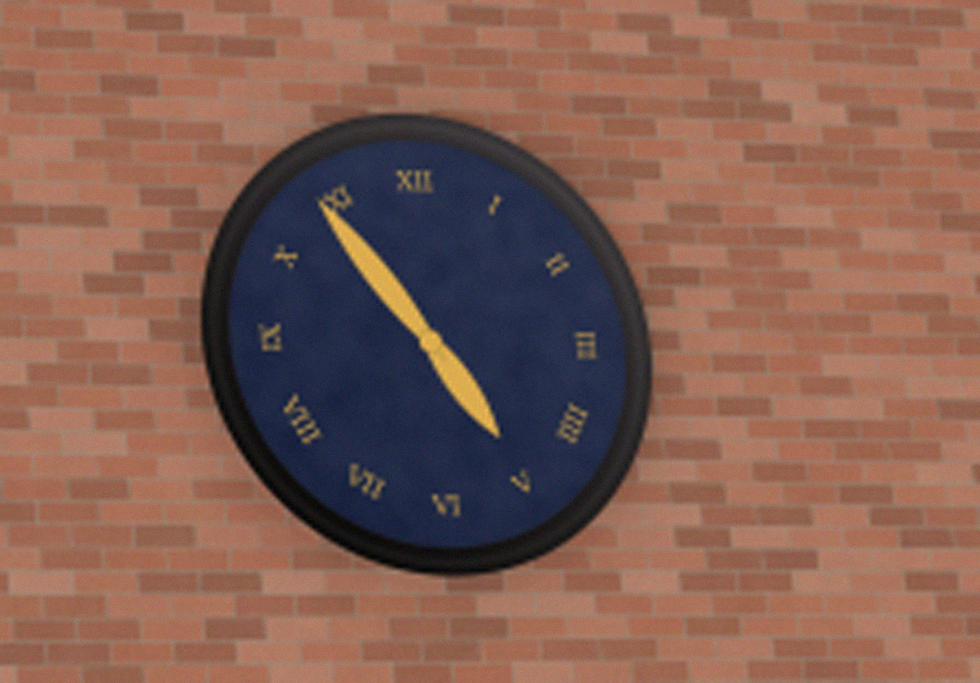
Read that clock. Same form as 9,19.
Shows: 4,54
